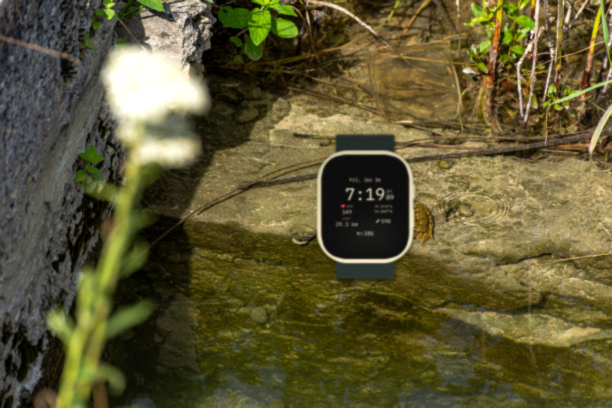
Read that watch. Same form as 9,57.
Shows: 7,19
